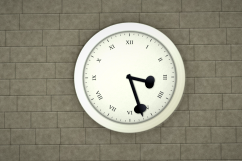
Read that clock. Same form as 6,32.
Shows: 3,27
